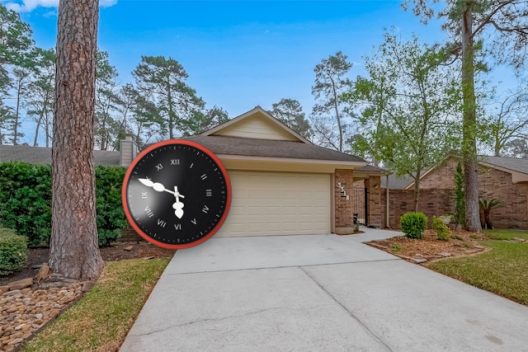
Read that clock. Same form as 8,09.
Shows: 5,49
